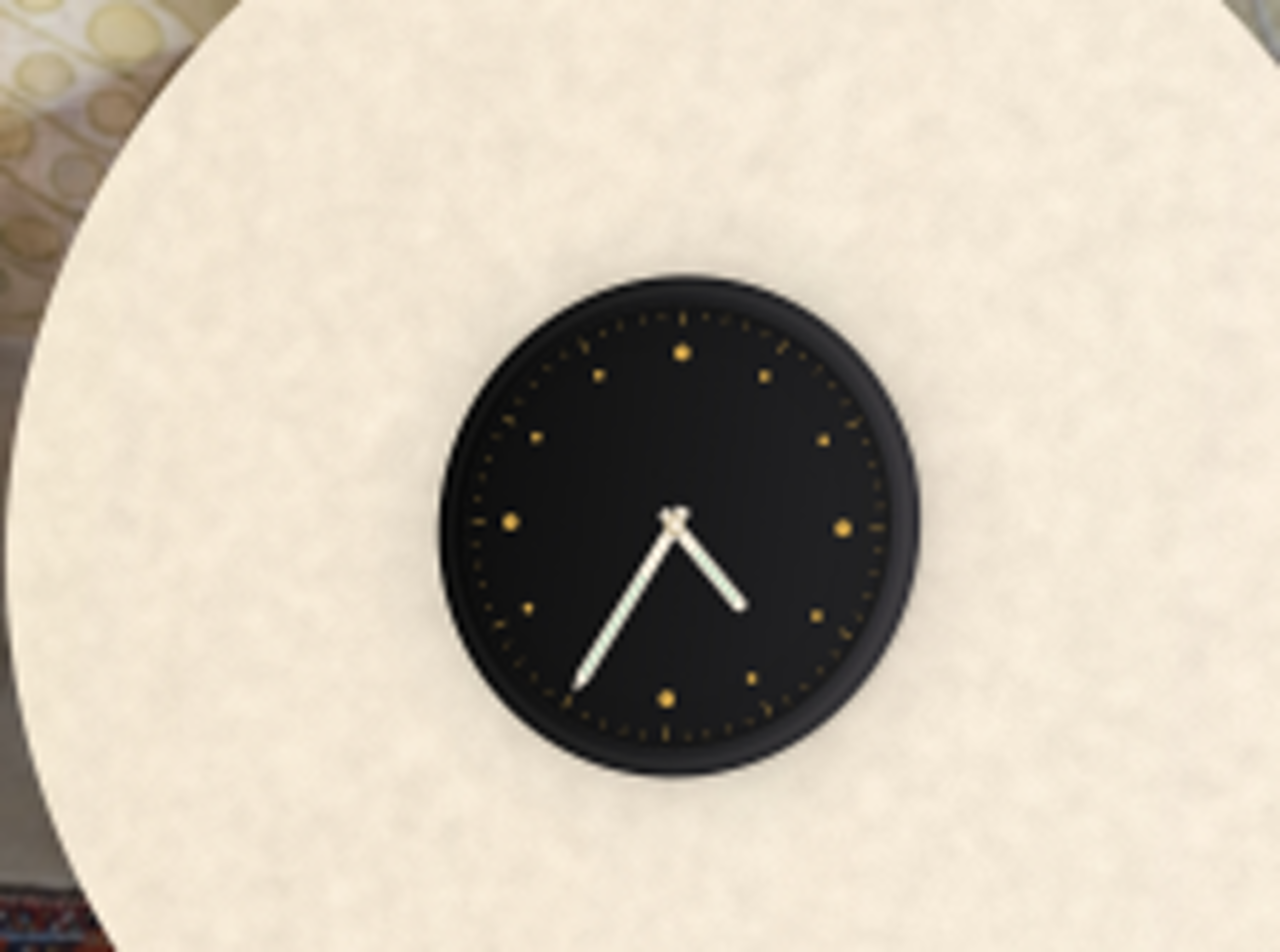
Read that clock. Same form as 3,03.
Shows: 4,35
